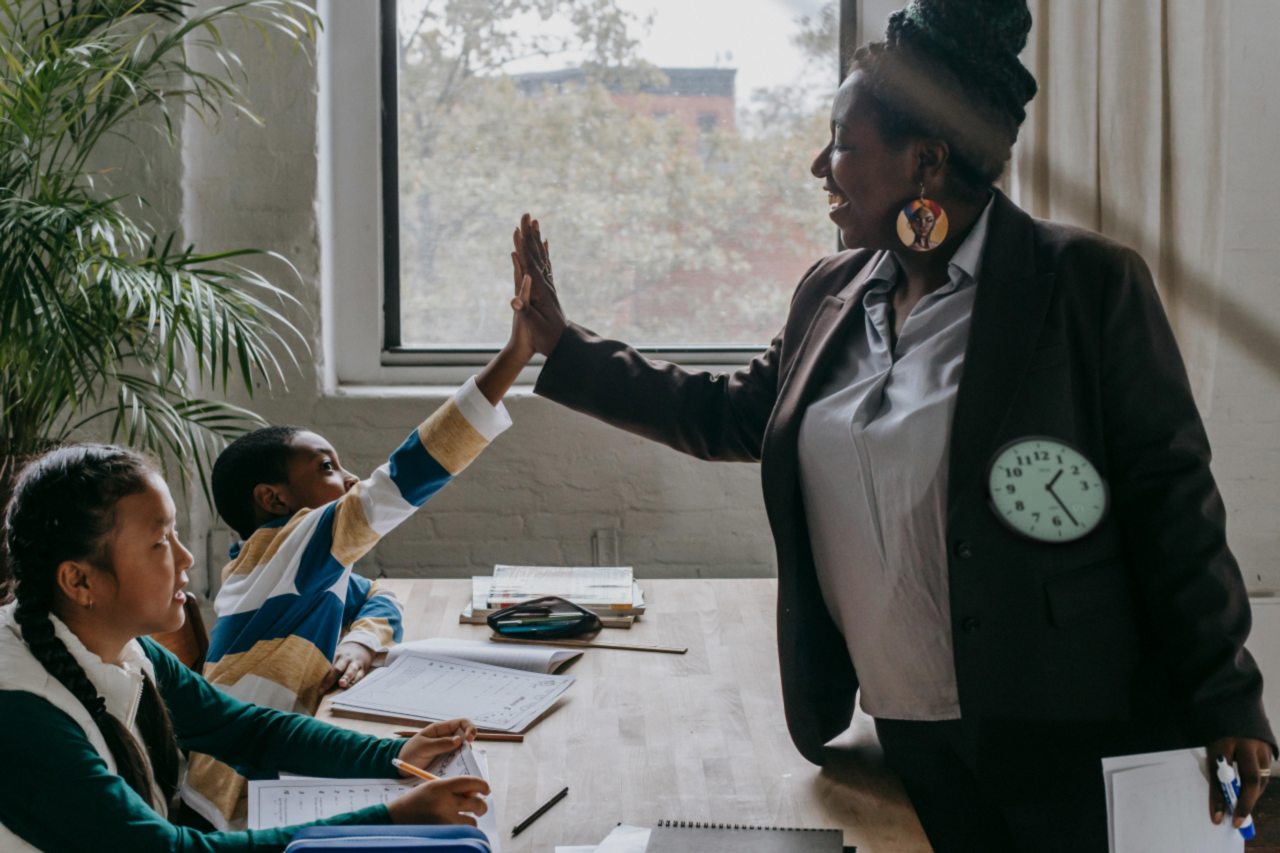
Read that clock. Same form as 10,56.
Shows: 1,26
